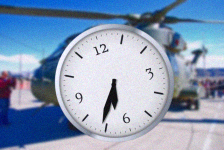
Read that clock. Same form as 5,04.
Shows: 6,36
